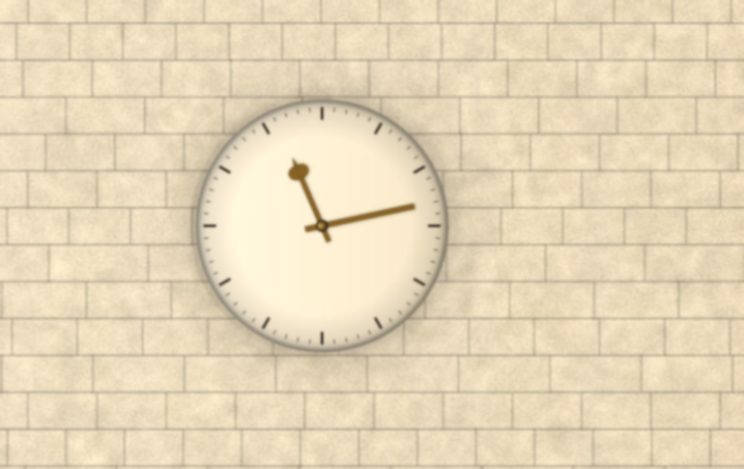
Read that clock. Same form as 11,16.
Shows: 11,13
